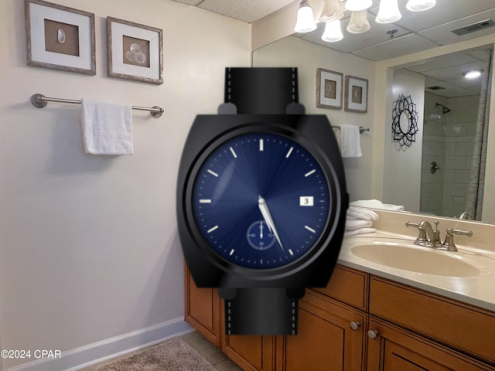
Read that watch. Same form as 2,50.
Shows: 5,26
